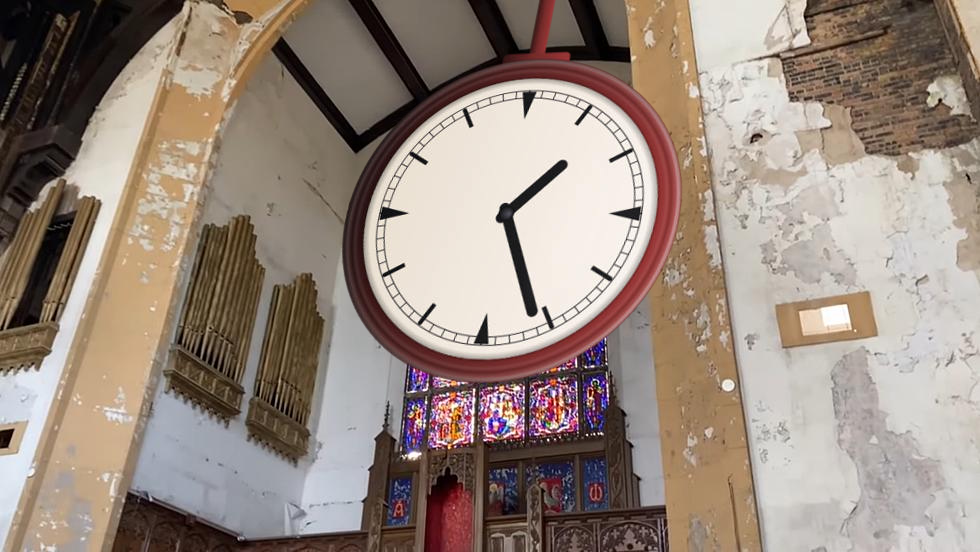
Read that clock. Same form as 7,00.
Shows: 1,26
